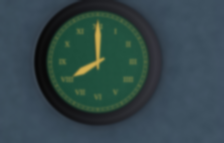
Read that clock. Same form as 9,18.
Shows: 8,00
